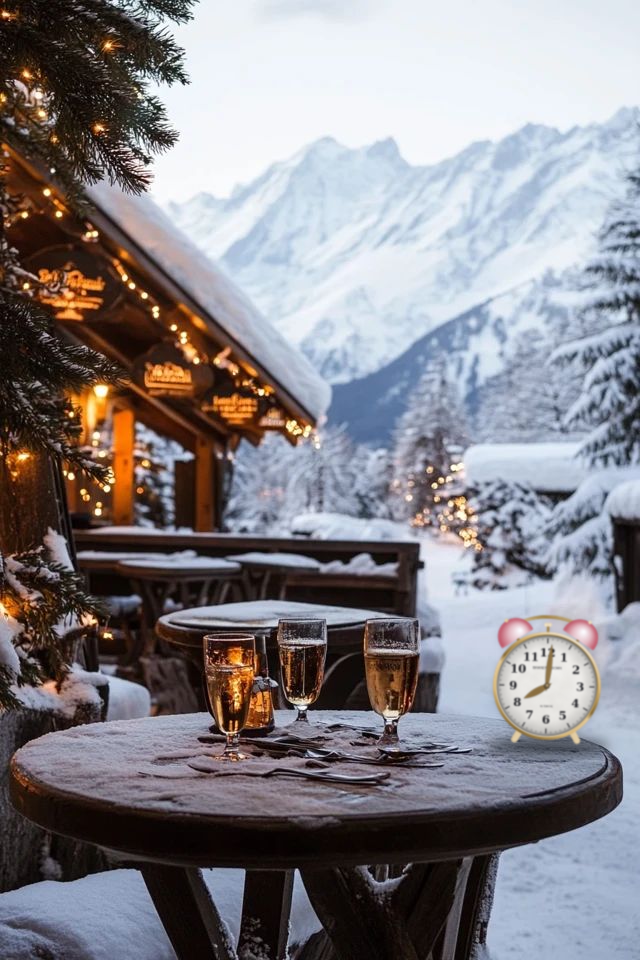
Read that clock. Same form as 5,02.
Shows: 8,01
